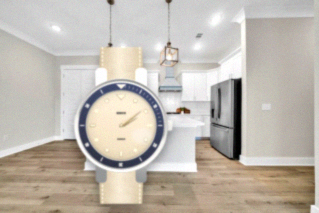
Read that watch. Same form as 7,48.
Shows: 2,09
